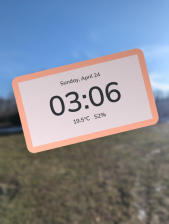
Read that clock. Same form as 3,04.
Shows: 3,06
